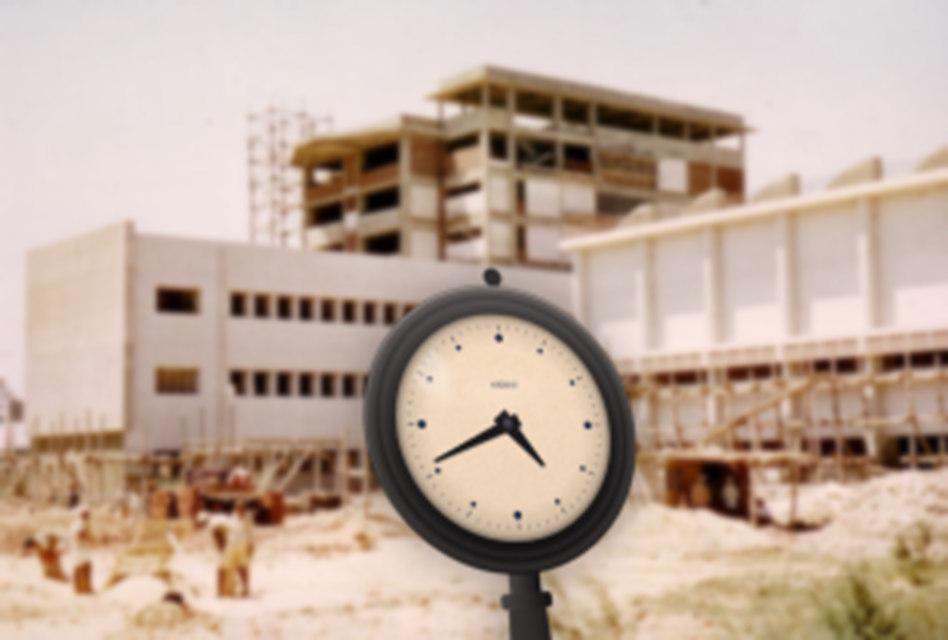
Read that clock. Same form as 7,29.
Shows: 4,41
